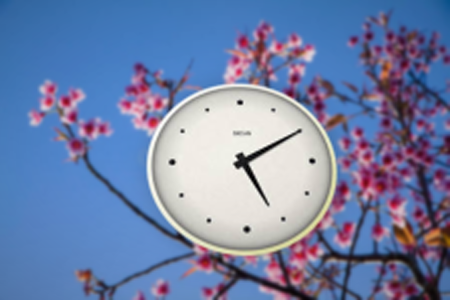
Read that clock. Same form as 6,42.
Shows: 5,10
